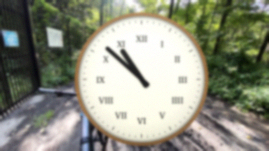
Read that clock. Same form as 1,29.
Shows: 10,52
